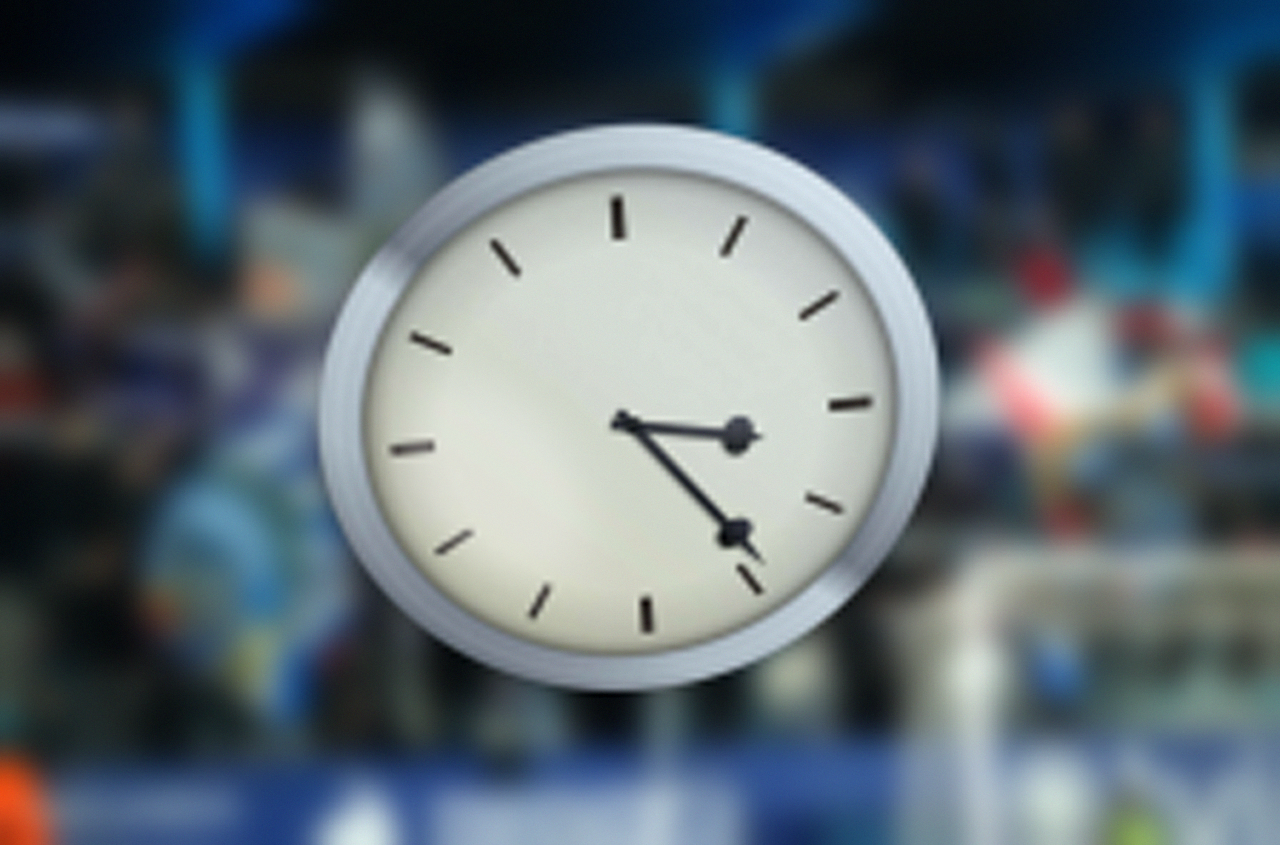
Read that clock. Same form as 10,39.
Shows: 3,24
